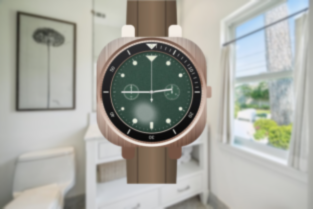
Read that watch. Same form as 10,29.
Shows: 2,45
